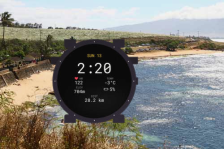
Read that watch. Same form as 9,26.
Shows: 2,20
